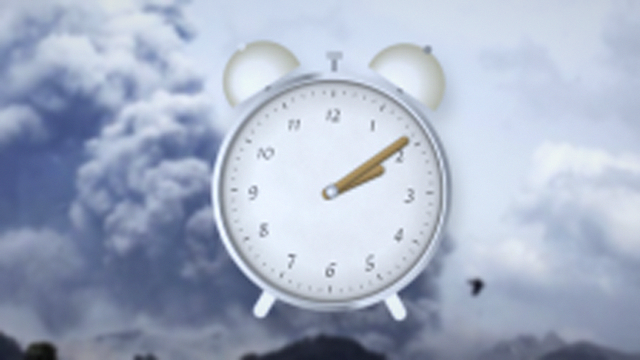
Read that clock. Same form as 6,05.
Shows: 2,09
